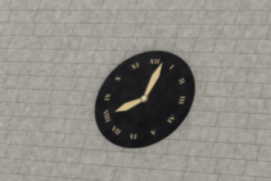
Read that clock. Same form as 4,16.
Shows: 8,02
